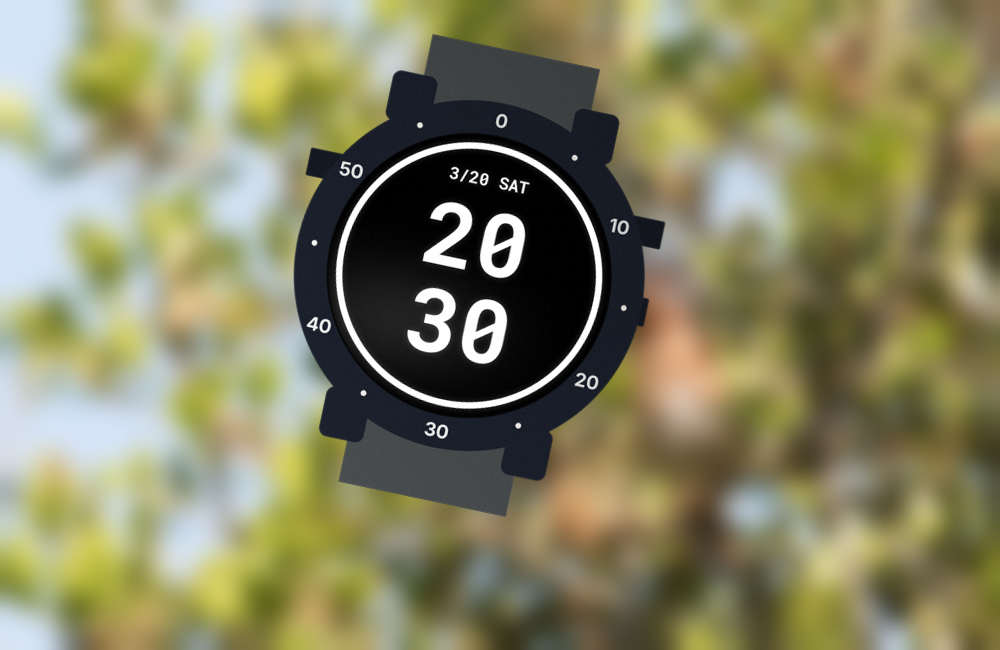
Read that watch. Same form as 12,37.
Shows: 20,30
